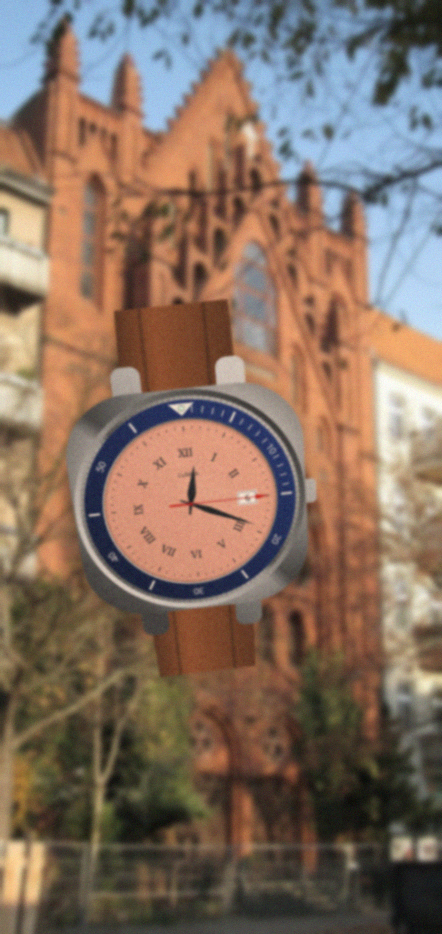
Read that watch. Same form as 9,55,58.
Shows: 12,19,15
